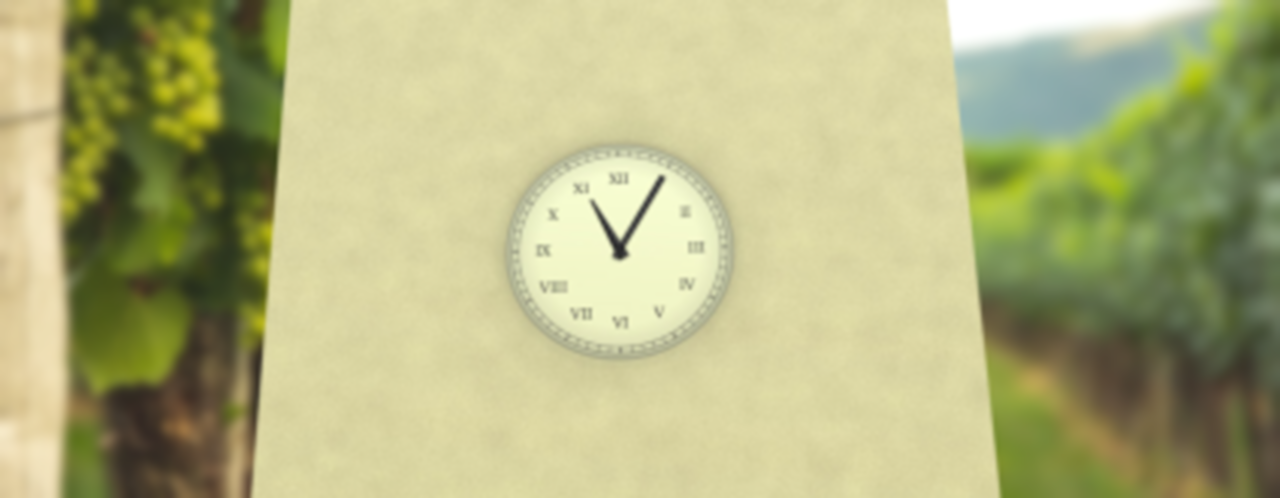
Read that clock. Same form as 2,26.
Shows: 11,05
